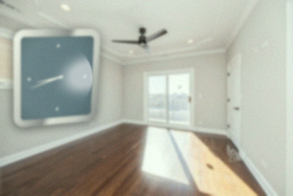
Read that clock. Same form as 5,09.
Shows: 8,42
